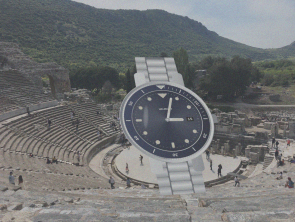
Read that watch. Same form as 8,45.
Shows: 3,03
